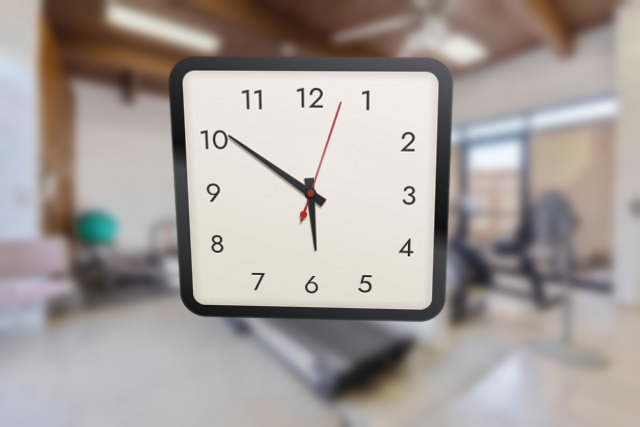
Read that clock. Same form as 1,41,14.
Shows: 5,51,03
